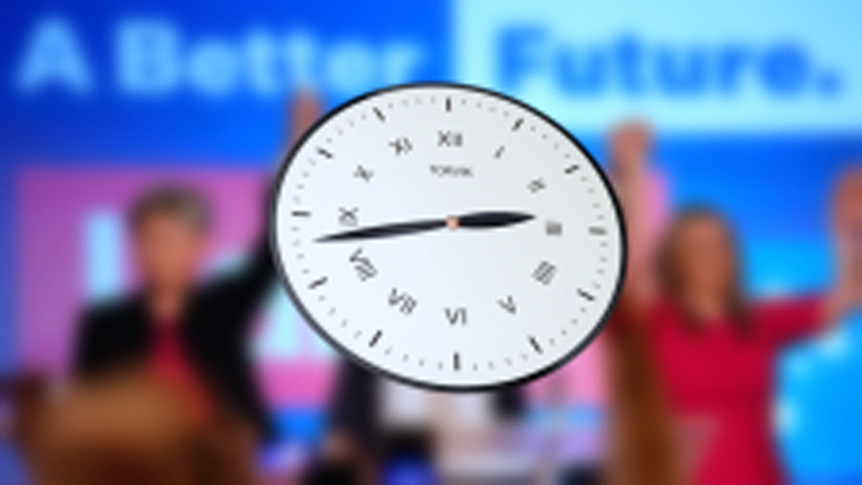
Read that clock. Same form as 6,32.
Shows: 2,43
